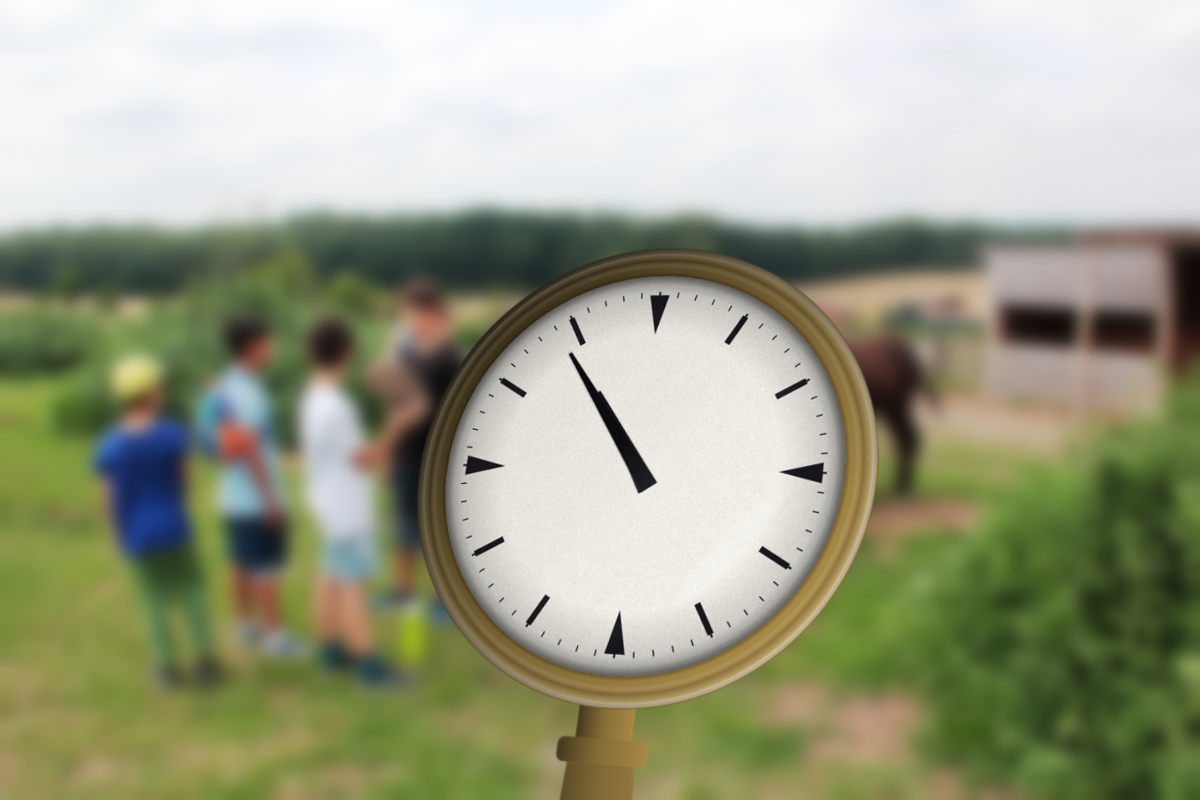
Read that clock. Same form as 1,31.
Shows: 10,54
